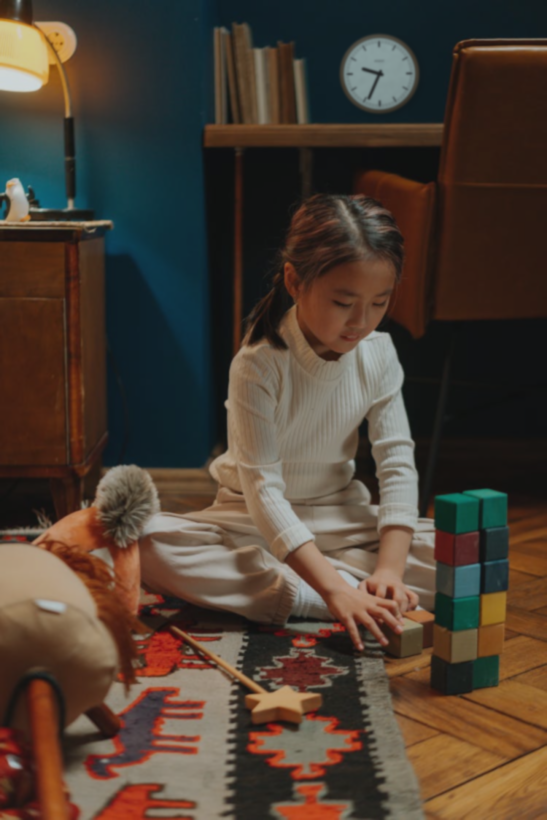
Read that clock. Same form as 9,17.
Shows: 9,34
